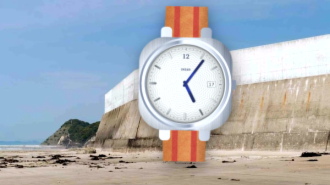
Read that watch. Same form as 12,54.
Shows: 5,06
